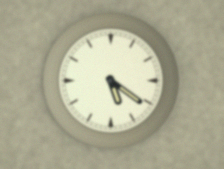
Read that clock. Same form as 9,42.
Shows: 5,21
